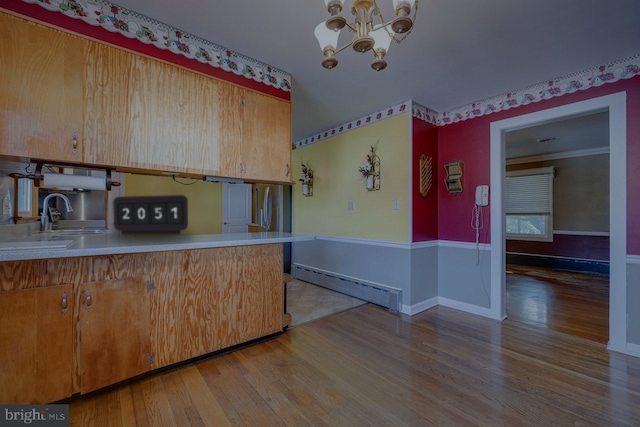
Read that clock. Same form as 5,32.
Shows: 20,51
